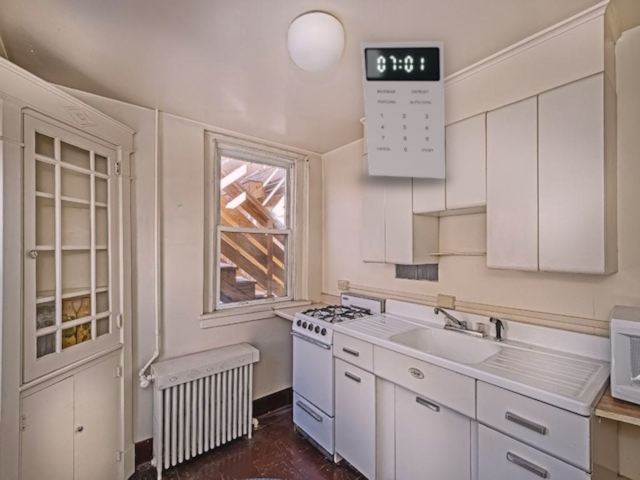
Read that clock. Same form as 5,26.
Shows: 7,01
